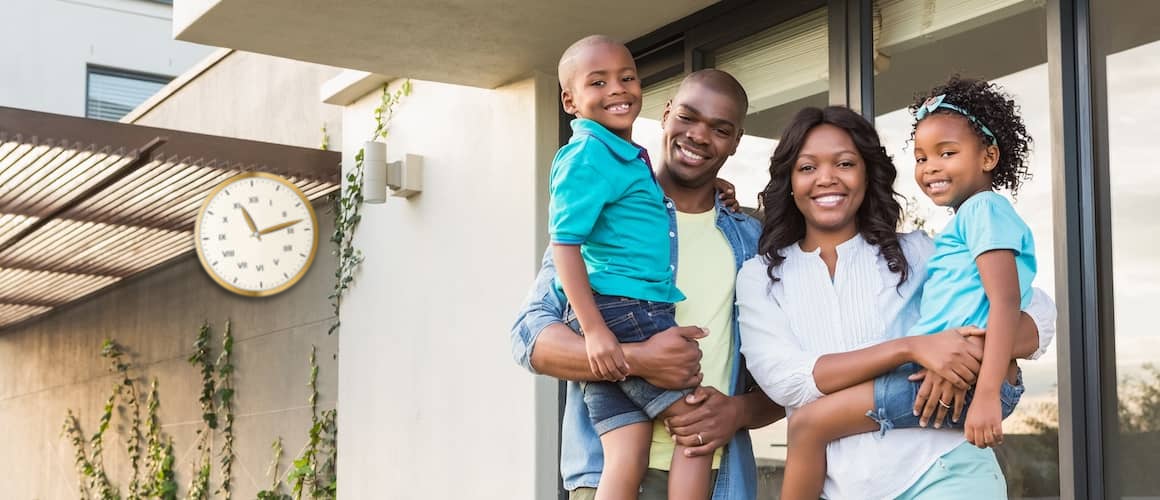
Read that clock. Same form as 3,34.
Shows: 11,13
